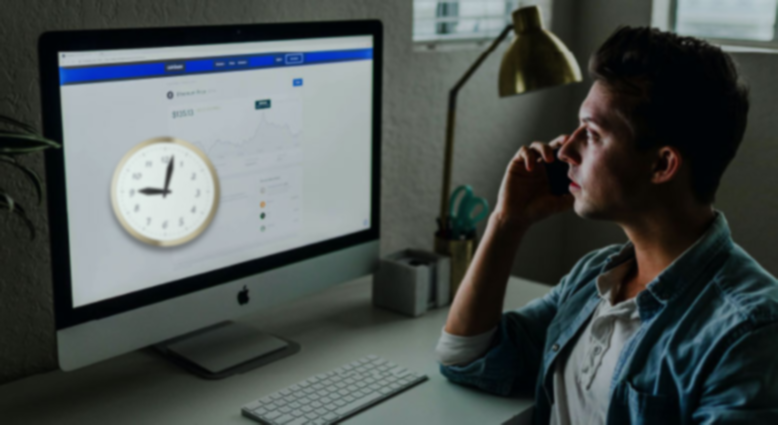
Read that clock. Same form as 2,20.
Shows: 9,02
